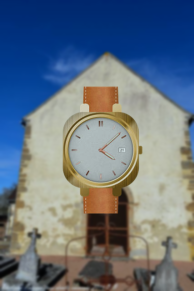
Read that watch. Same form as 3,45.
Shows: 4,08
